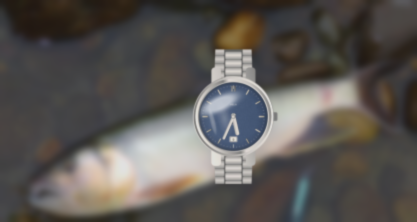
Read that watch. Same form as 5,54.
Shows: 5,34
